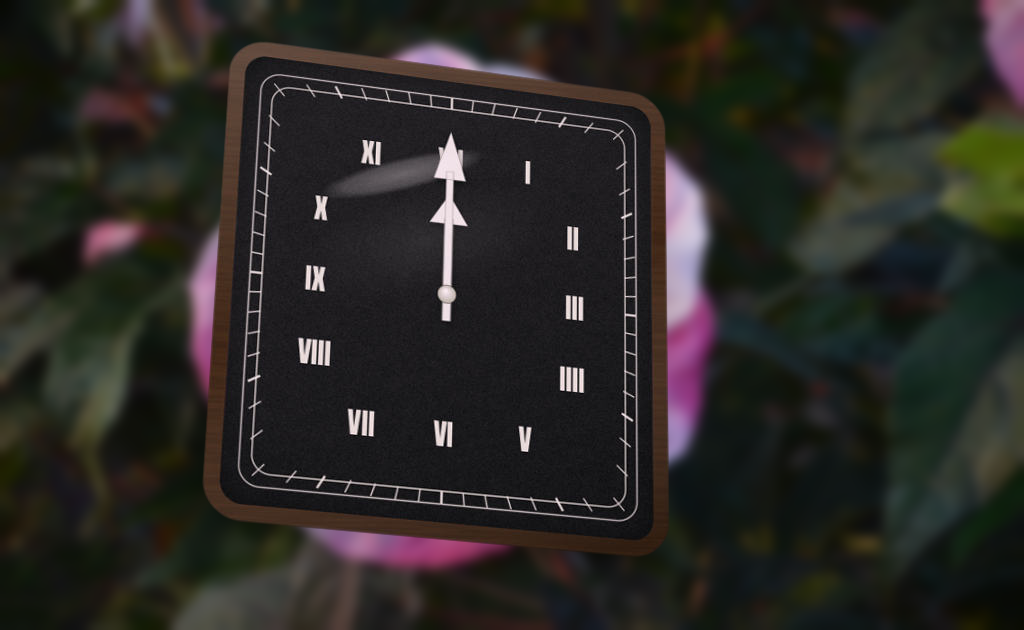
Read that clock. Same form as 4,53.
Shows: 12,00
